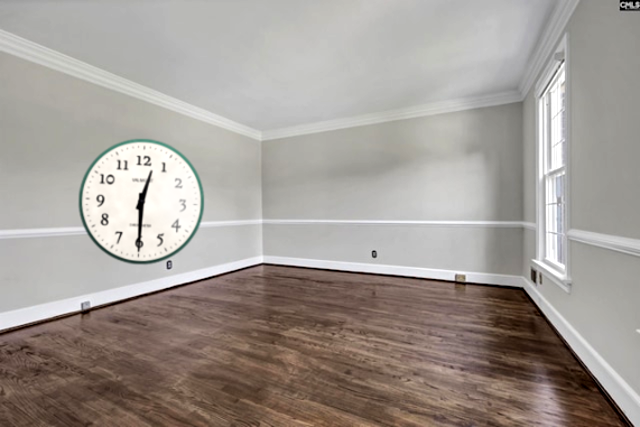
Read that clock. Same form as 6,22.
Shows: 12,30
